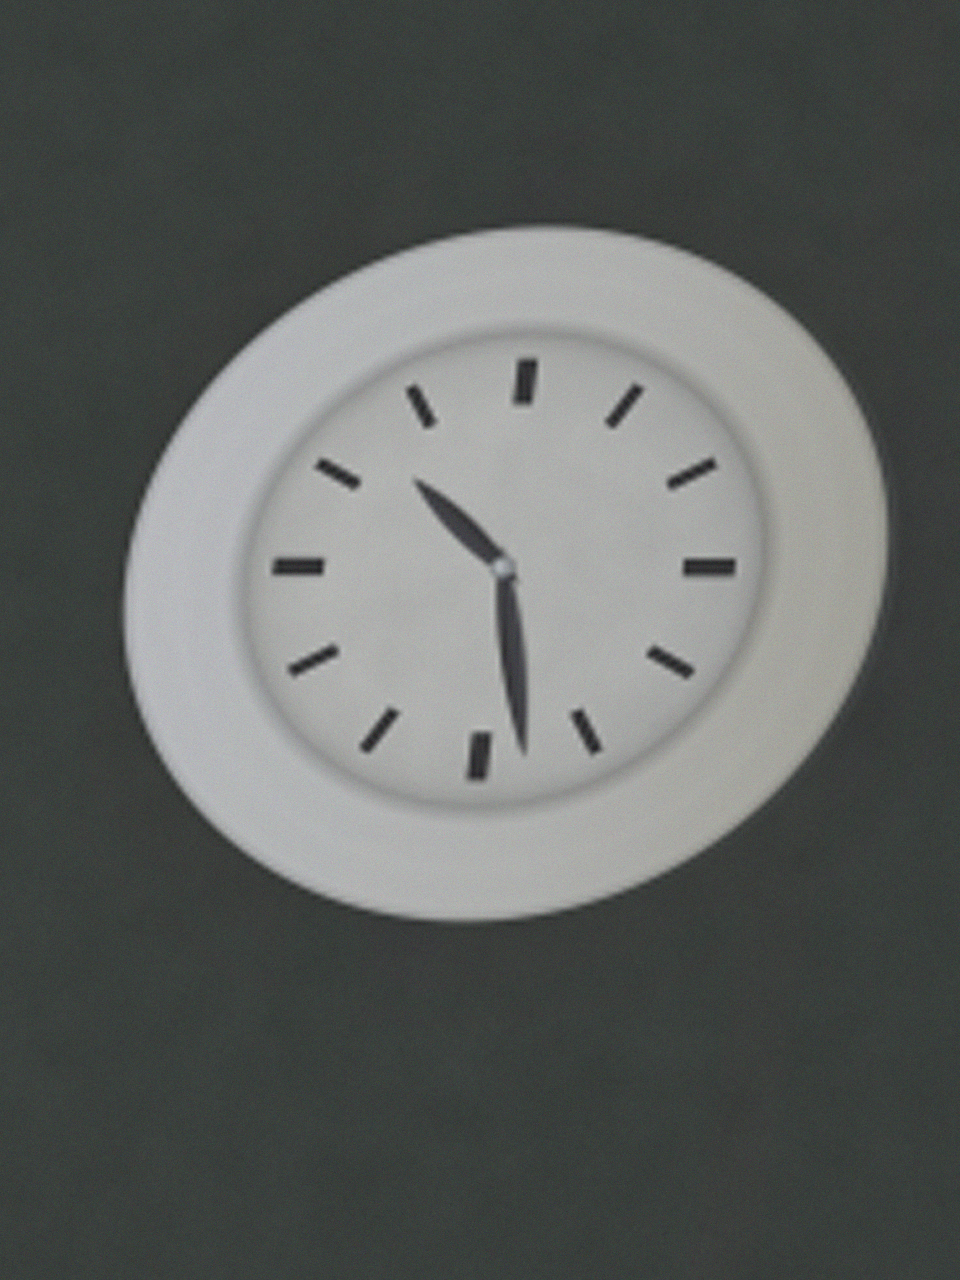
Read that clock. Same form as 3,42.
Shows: 10,28
